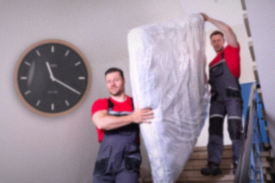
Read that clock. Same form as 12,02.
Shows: 11,20
